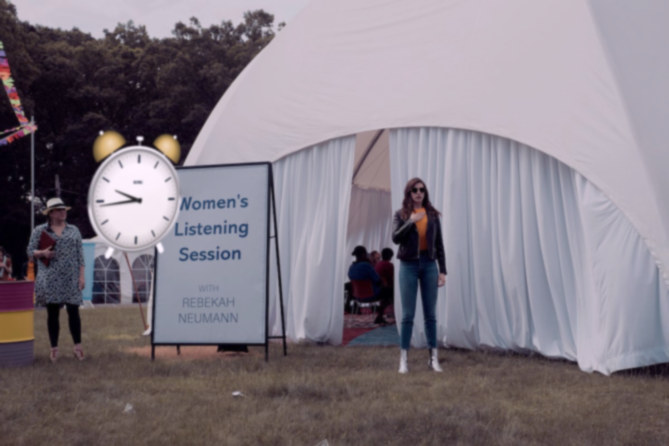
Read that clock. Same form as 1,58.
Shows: 9,44
